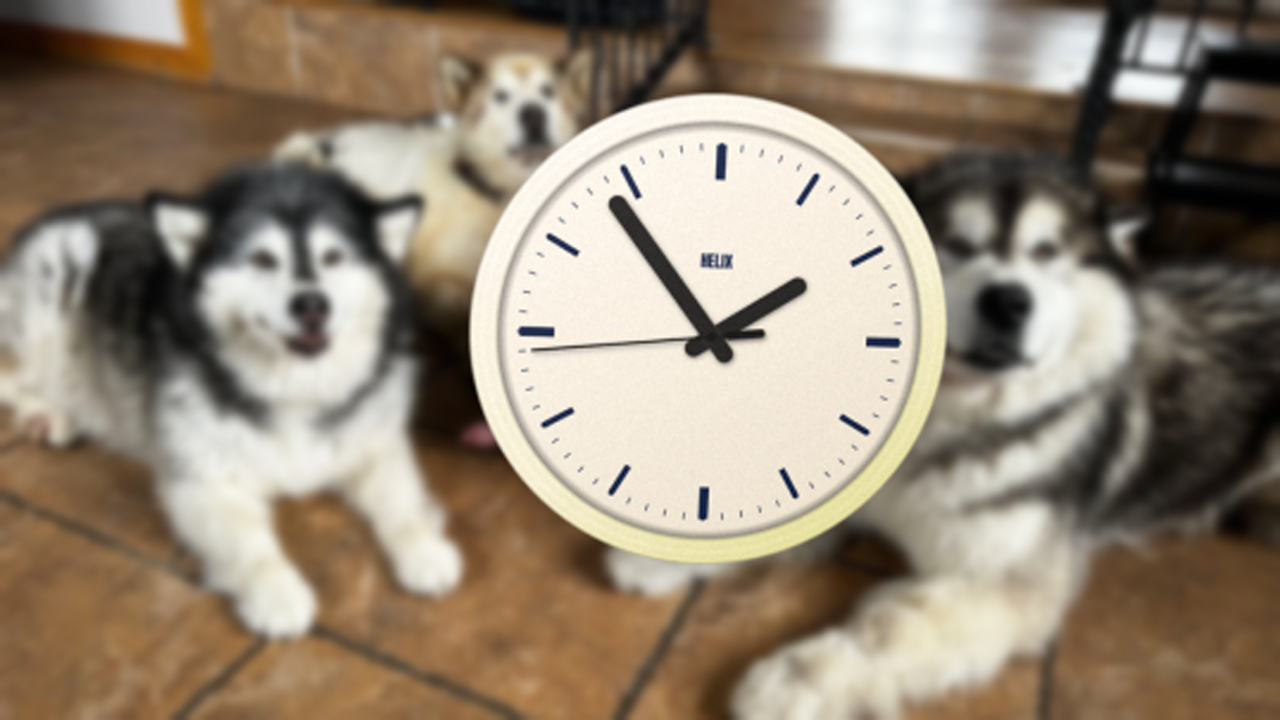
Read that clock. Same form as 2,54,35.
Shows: 1,53,44
